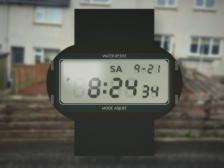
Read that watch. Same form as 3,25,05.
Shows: 8,24,34
